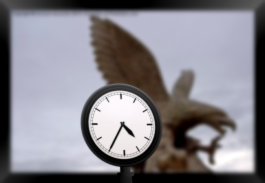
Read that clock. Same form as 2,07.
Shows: 4,35
